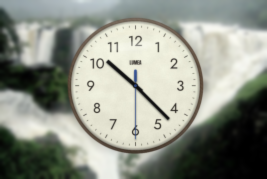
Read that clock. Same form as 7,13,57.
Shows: 10,22,30
